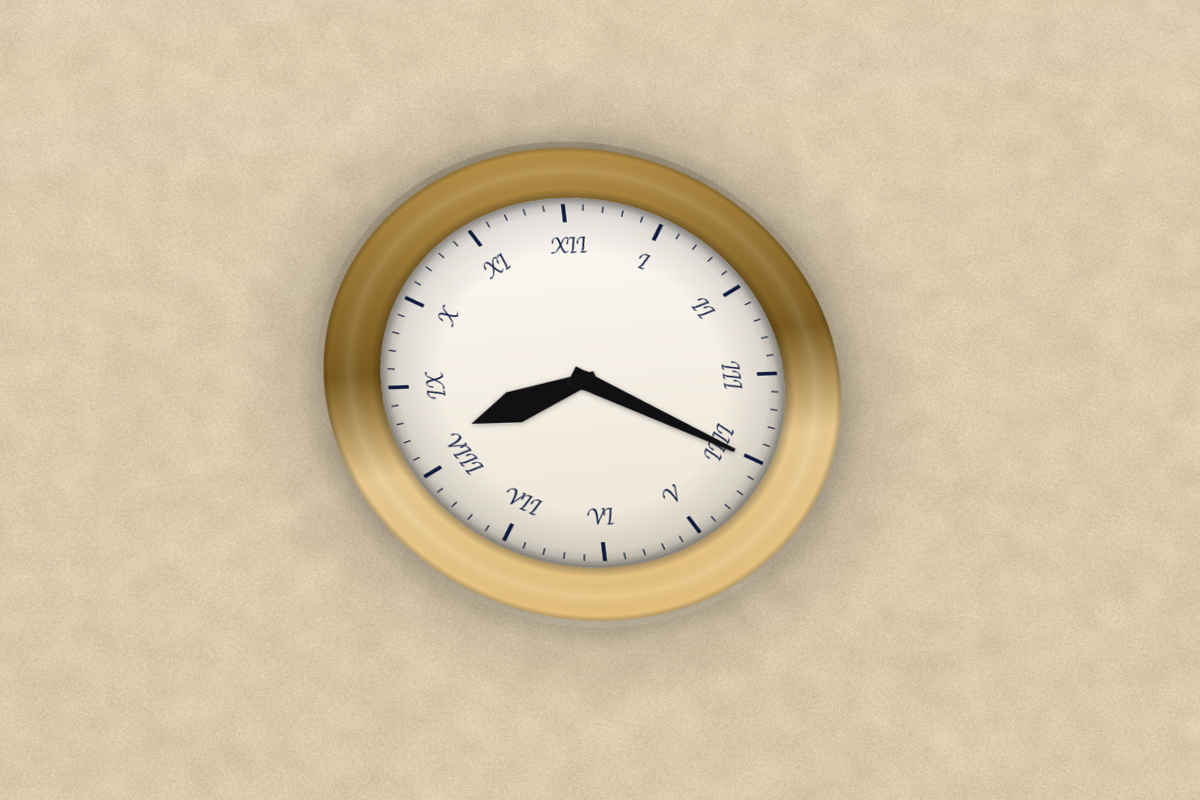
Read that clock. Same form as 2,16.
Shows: 8,20
